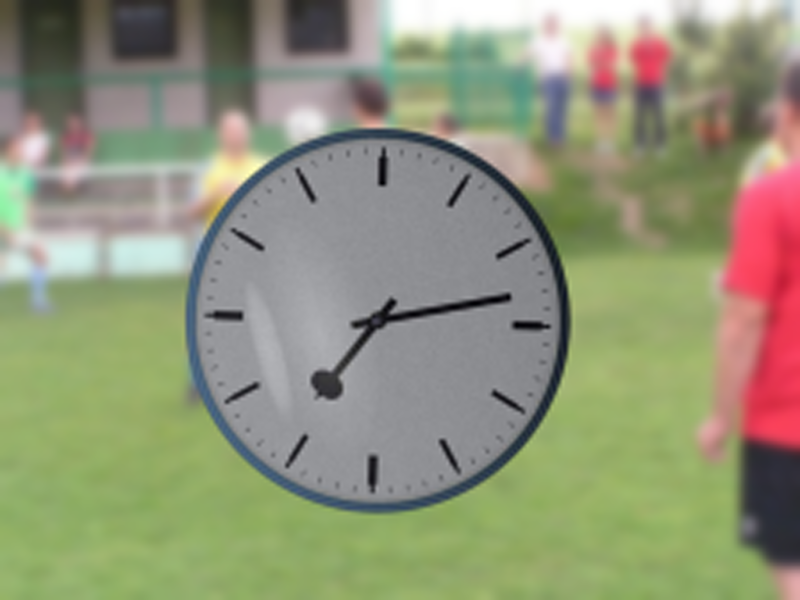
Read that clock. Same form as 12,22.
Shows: 7,13
